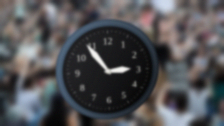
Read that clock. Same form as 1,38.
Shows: 2,54
